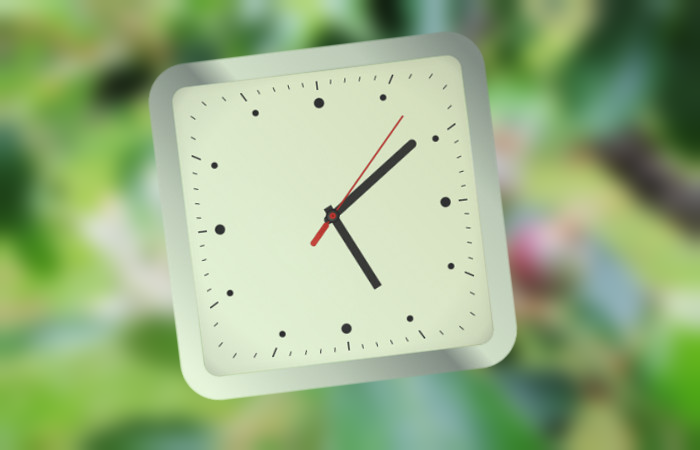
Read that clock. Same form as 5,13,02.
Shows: 5,09,07
